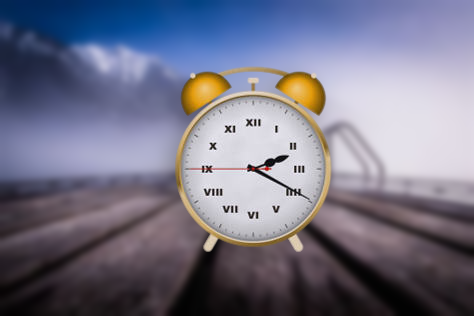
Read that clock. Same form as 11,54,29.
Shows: 2,19,45
